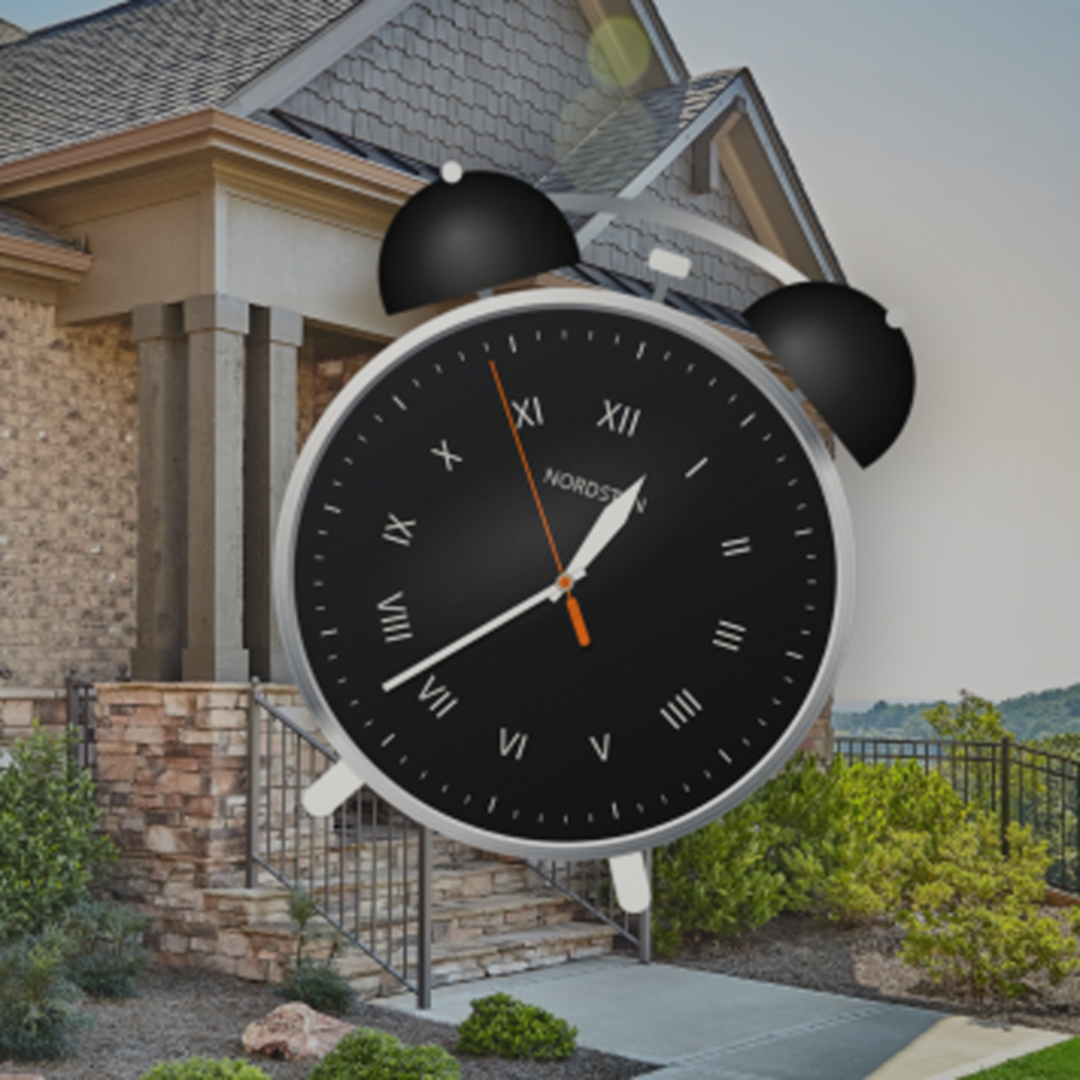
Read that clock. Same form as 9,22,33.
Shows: 12,36,54
